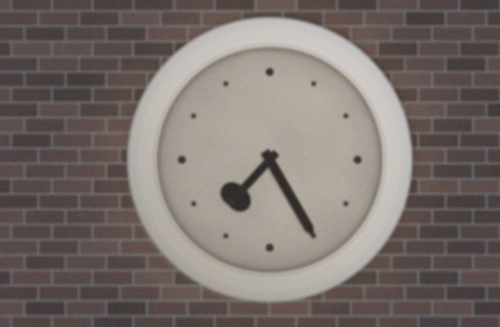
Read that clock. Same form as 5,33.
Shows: 7,25
